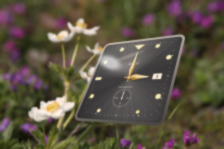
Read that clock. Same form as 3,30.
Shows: 3,00
